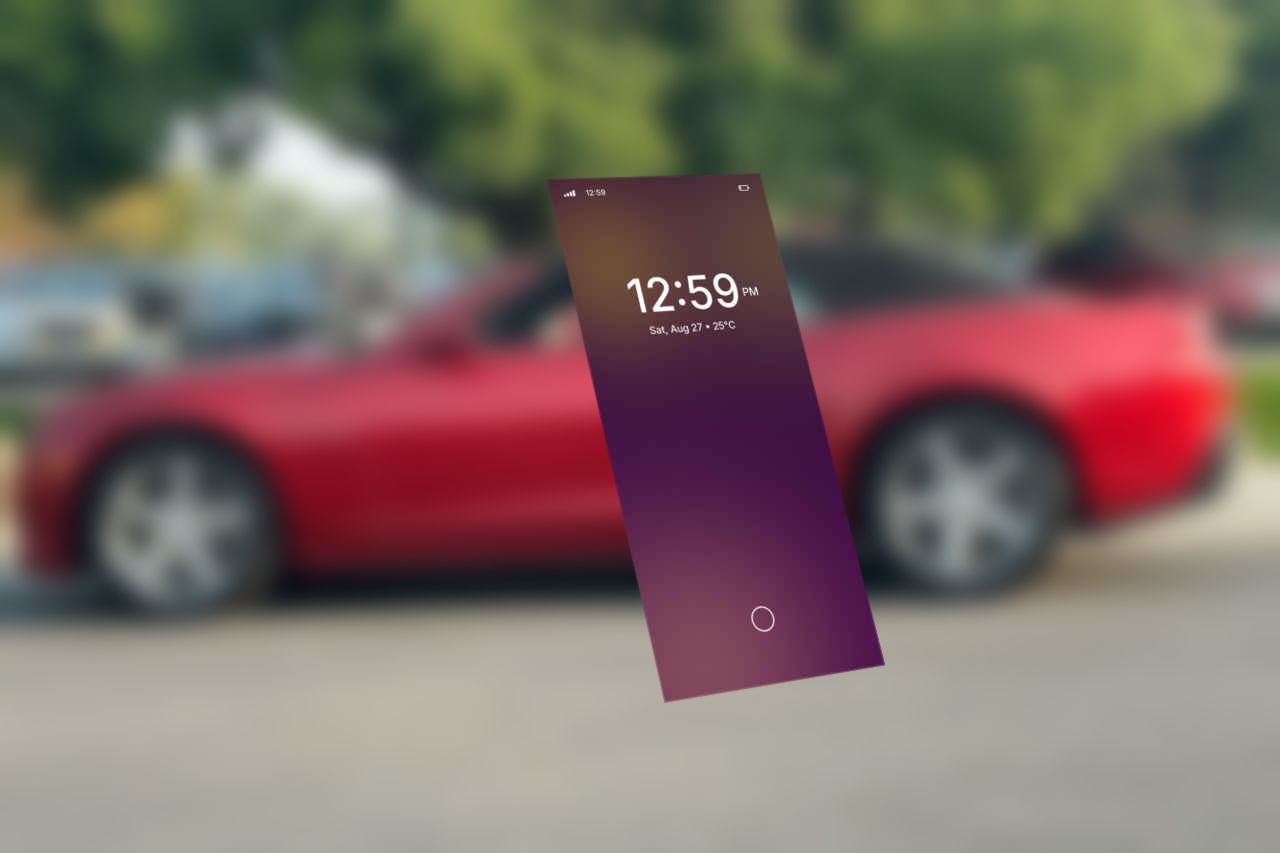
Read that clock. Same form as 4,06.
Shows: 12,59
